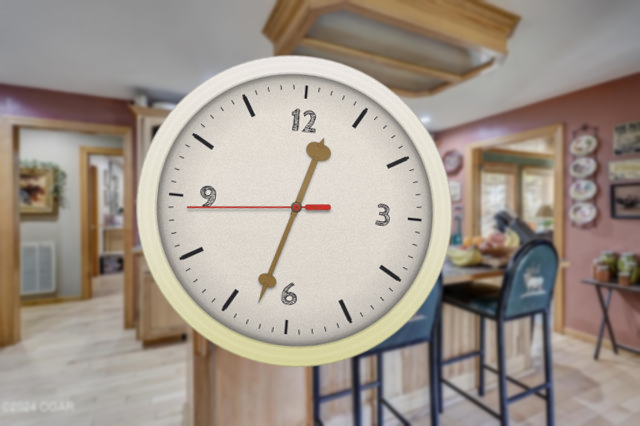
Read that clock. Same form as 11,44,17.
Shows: 12,32,44
